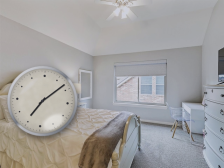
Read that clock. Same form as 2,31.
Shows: 7,08
